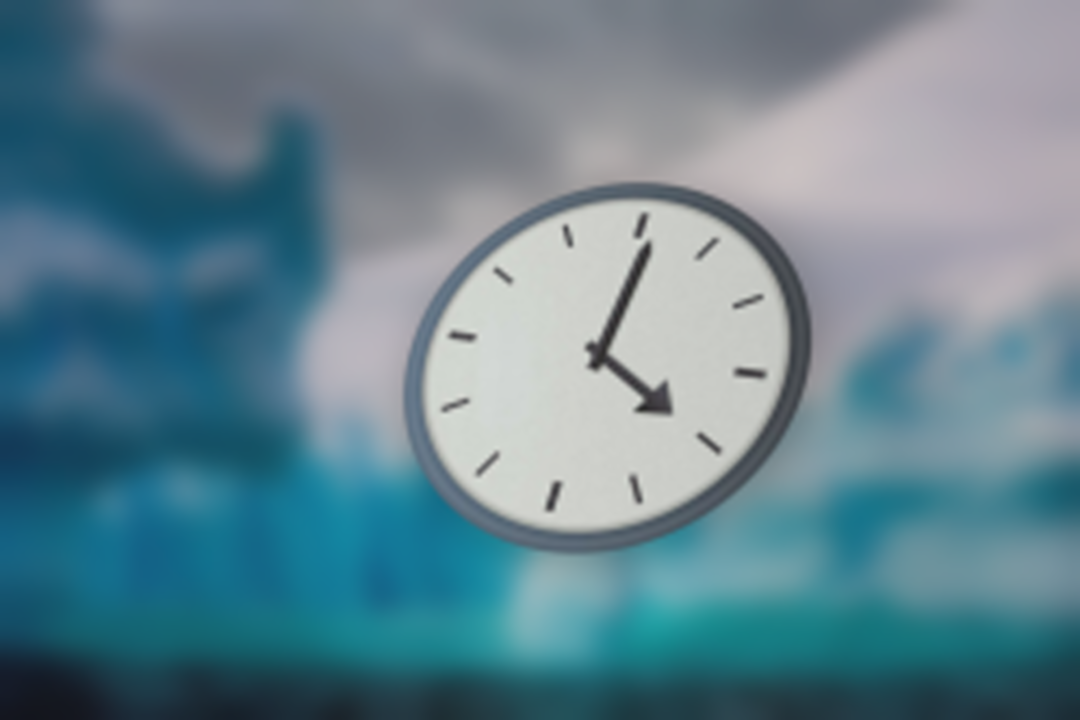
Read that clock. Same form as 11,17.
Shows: 4,01
